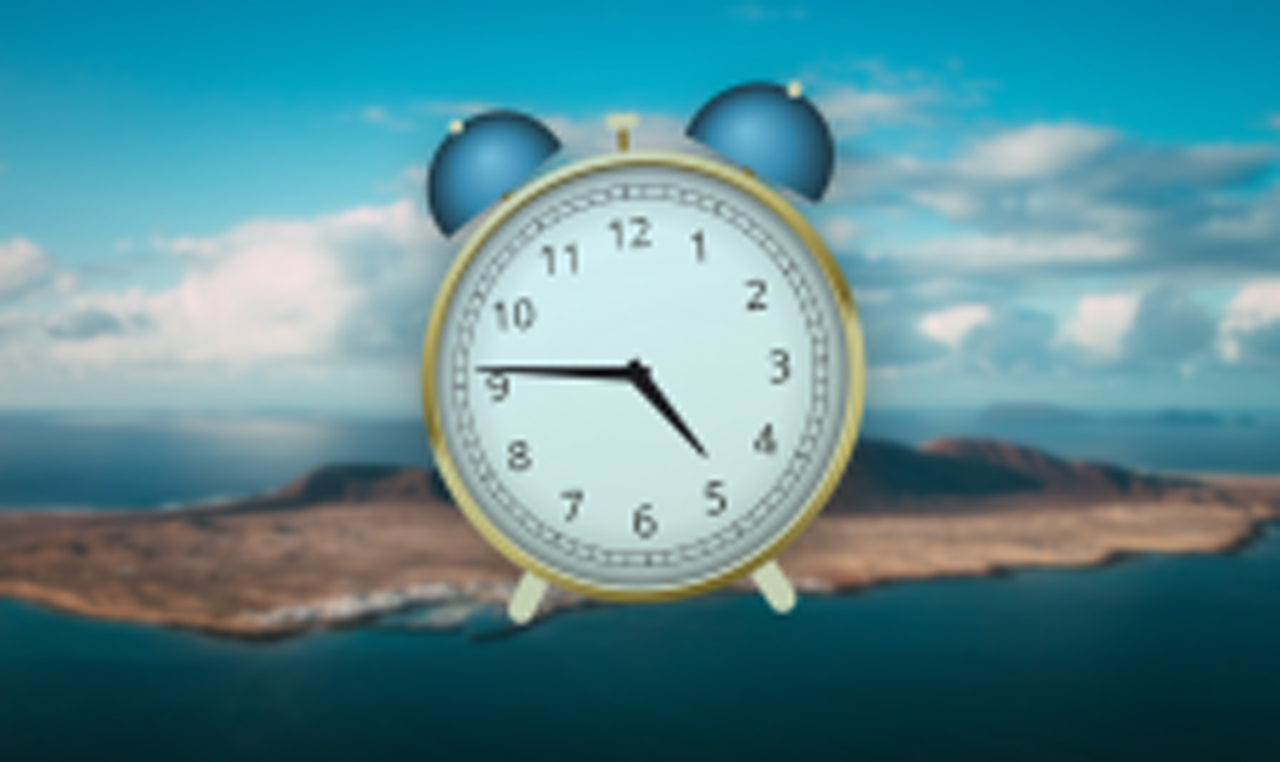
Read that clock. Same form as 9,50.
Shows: 4,46
